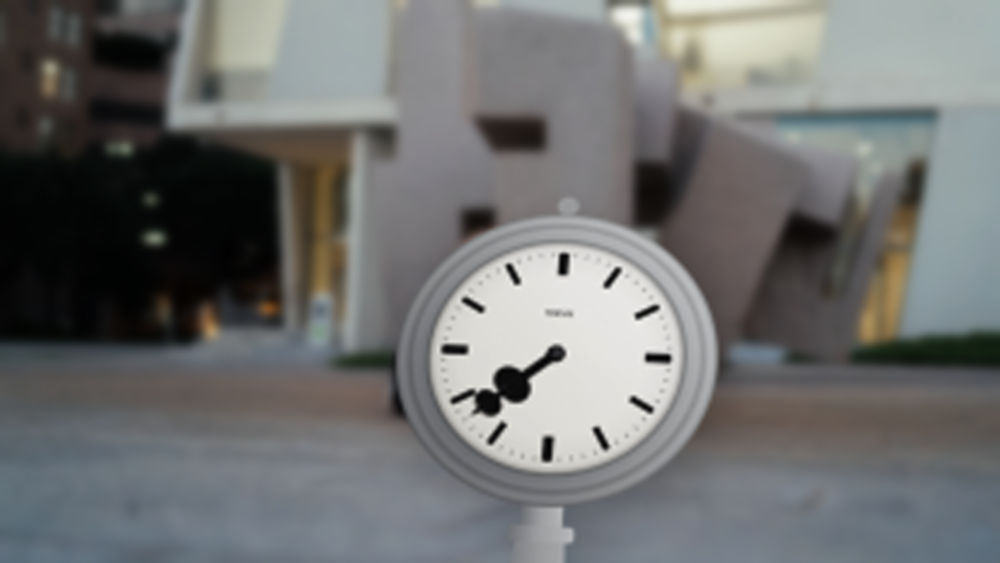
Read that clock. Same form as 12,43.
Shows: 7,38
